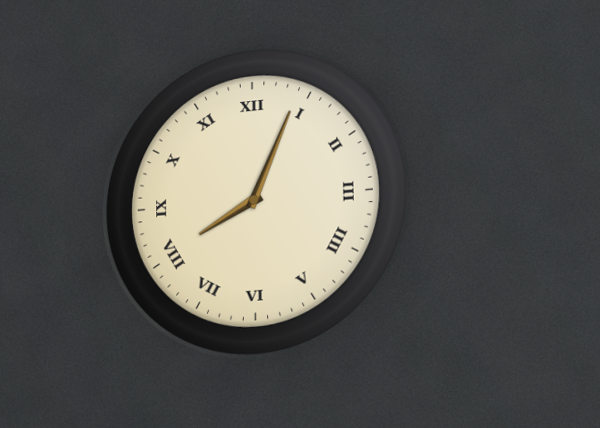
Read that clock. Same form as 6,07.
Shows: 8,04
